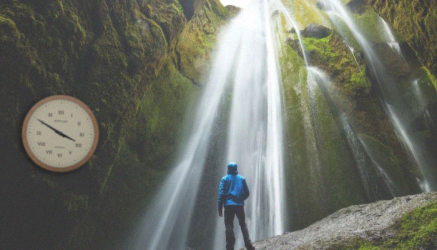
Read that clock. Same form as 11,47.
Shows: 3,50
